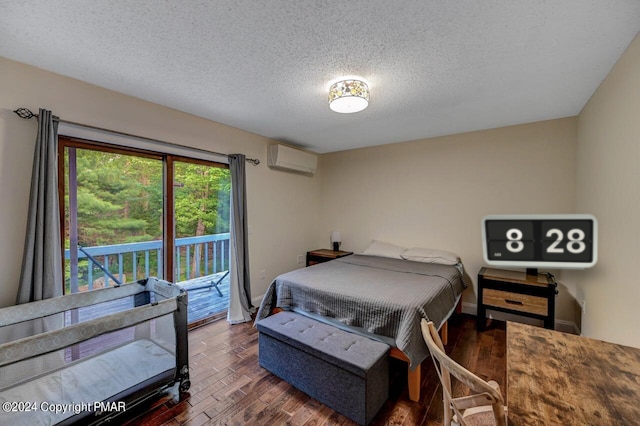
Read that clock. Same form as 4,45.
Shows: 8,28
